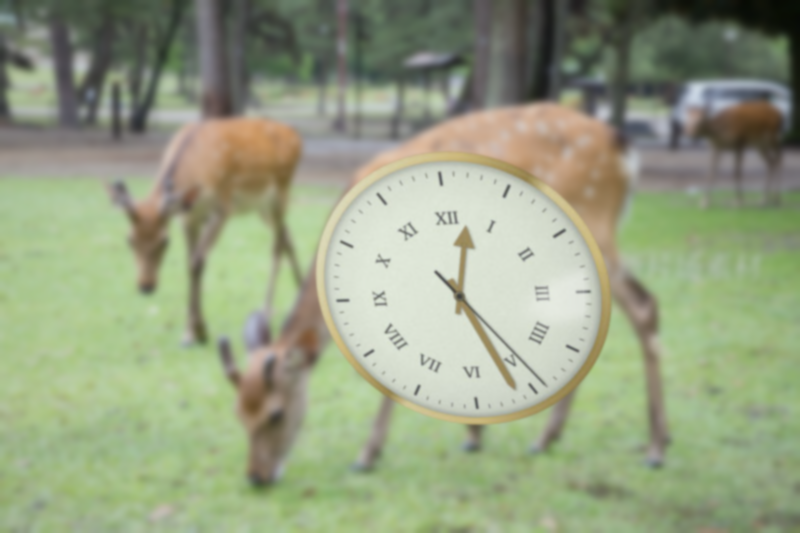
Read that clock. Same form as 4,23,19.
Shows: 12,26,24
